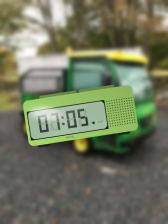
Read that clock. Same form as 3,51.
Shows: 7,05
